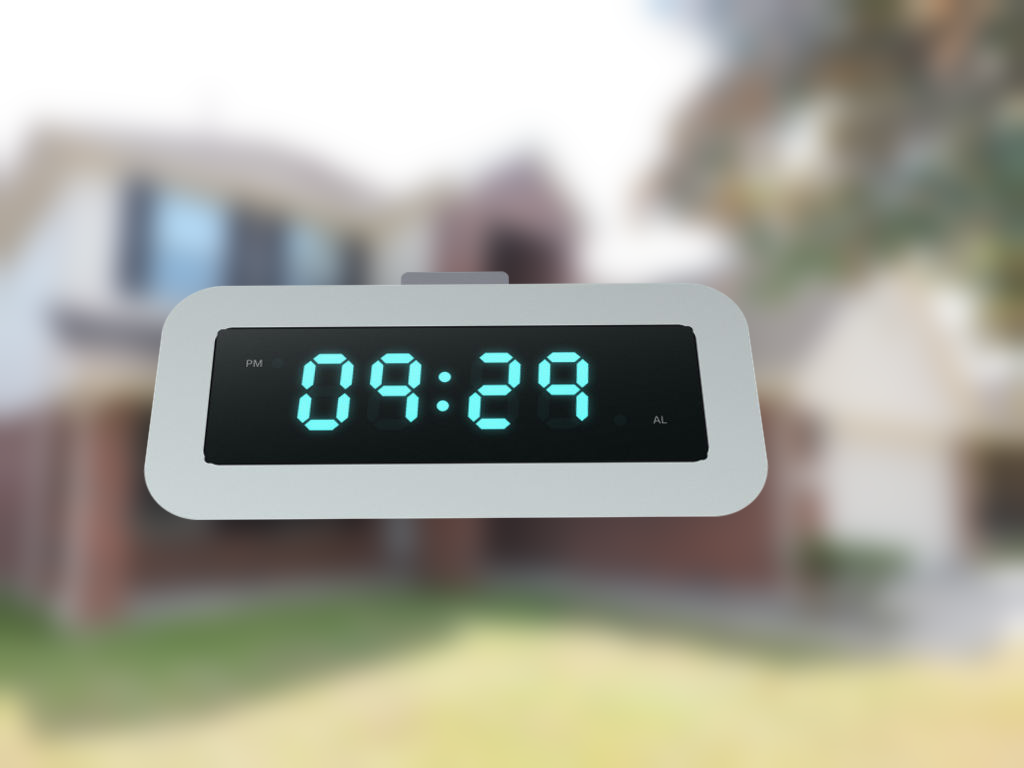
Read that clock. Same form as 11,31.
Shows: 9,29
